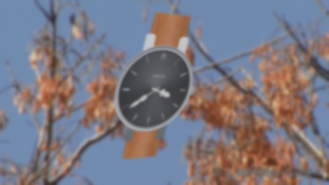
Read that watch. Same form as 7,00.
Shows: 3,39
